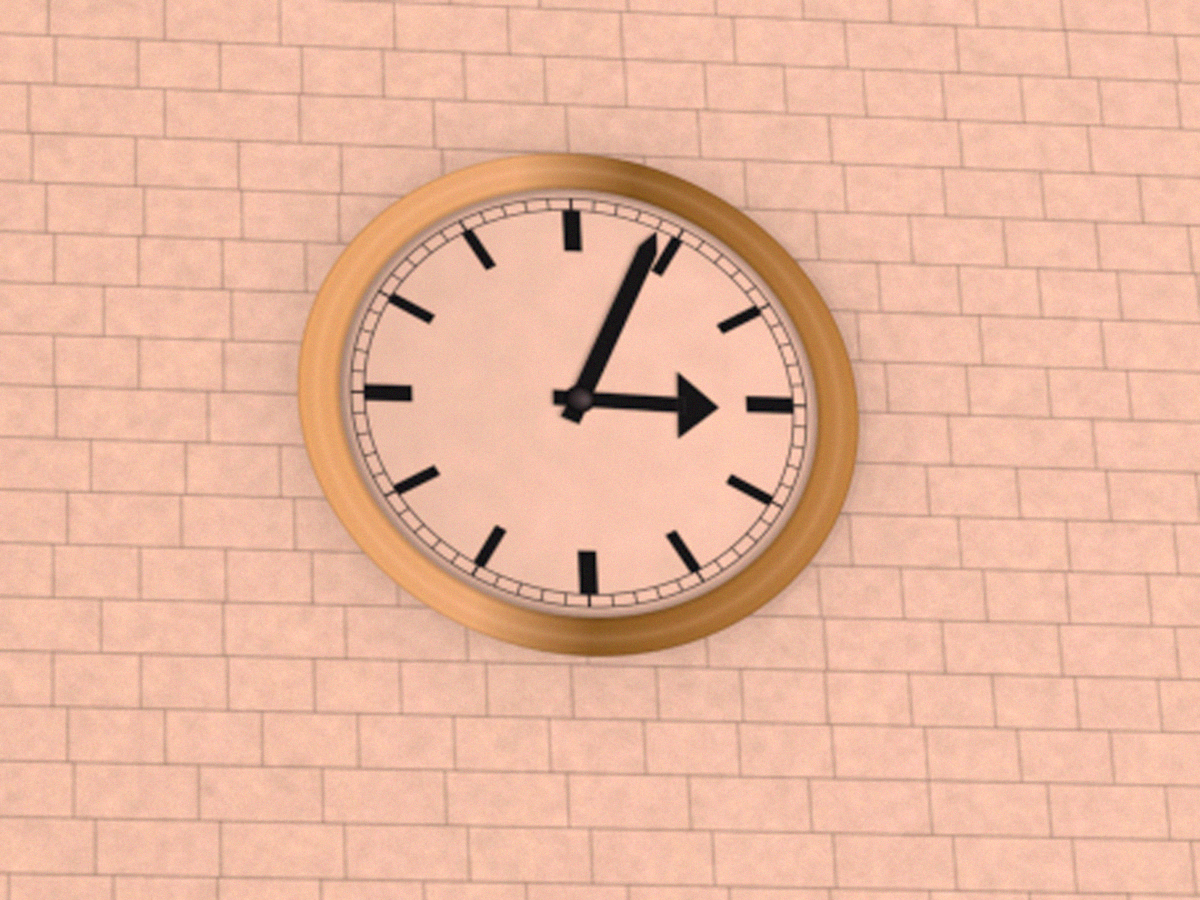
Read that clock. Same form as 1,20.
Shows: 3,04
